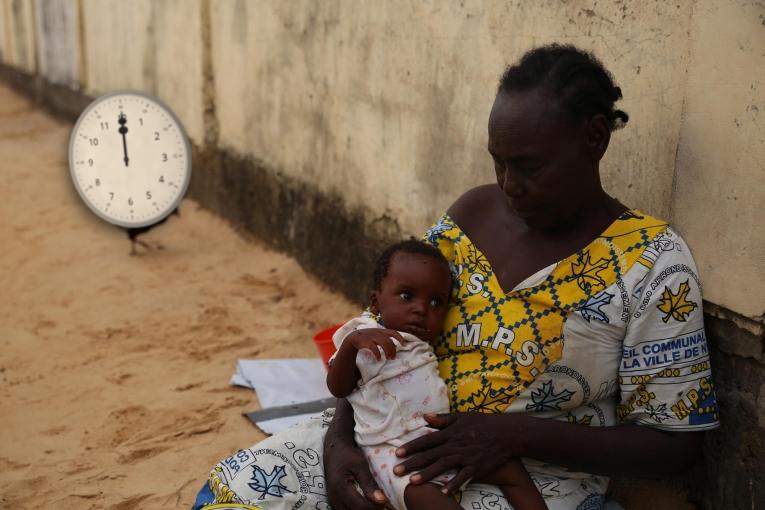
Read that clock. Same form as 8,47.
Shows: 12,00
